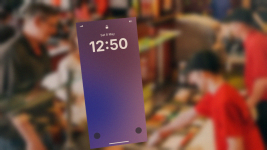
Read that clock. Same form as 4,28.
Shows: 12,50
